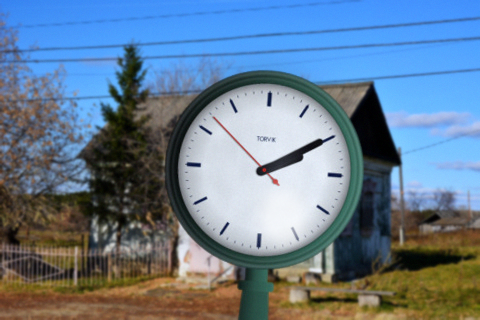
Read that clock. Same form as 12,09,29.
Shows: 2,09,52
